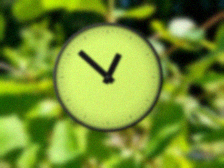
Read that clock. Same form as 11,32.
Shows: 12,52
